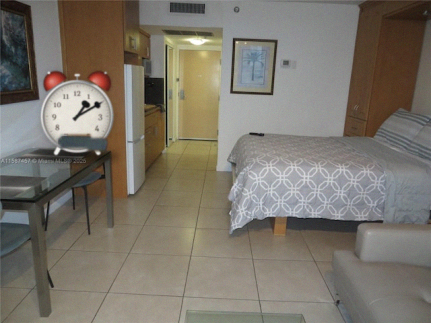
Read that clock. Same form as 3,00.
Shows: 1,10
